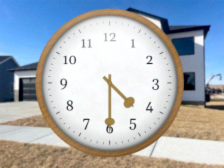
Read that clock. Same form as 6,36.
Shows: 4,30
